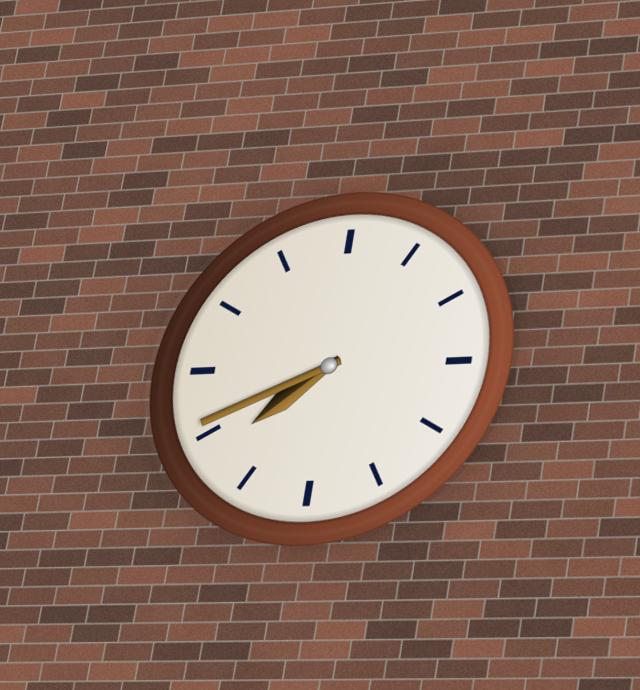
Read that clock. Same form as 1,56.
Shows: 7,41
